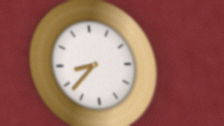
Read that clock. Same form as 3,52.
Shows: 8,38
